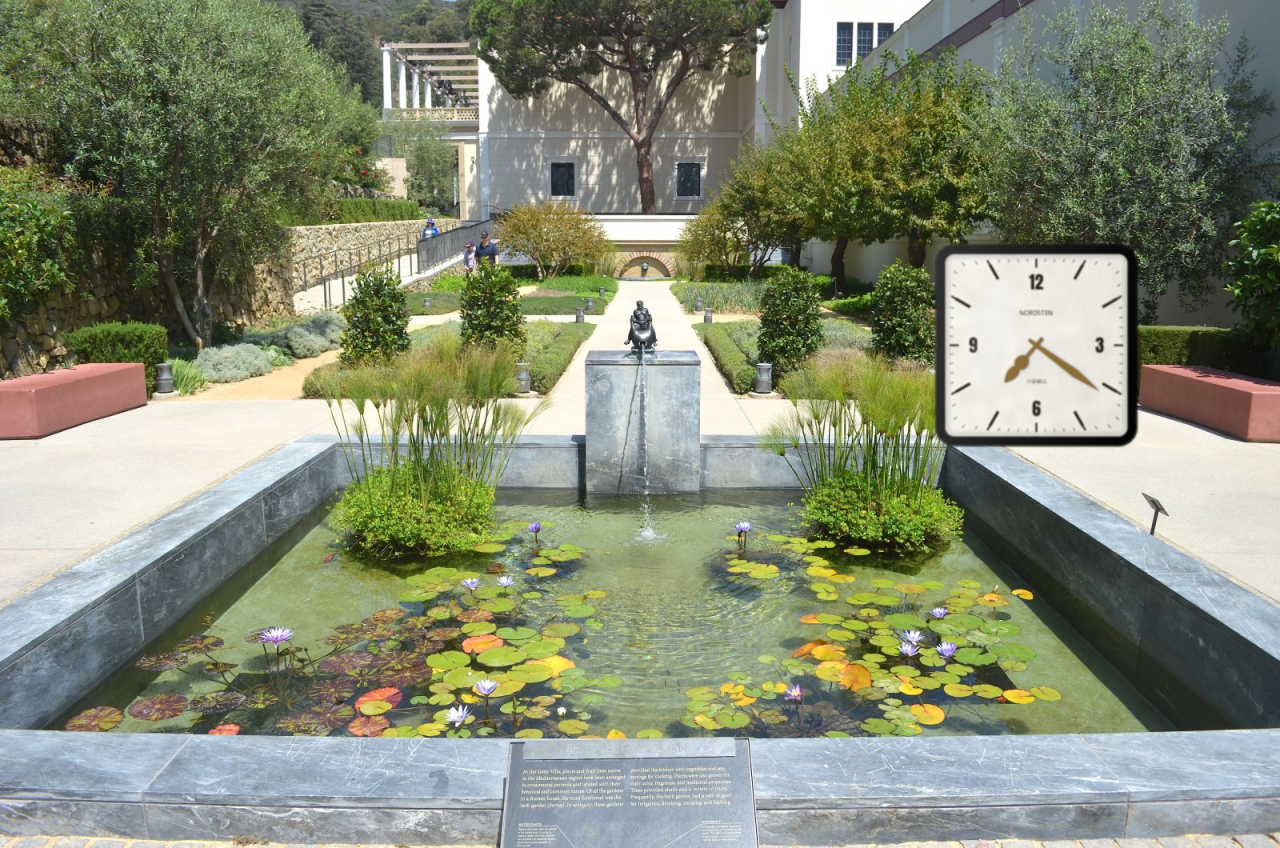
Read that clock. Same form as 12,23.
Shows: 7,21
